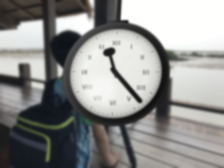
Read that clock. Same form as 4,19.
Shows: 11,23
